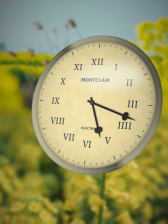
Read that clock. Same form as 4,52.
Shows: 5,18
